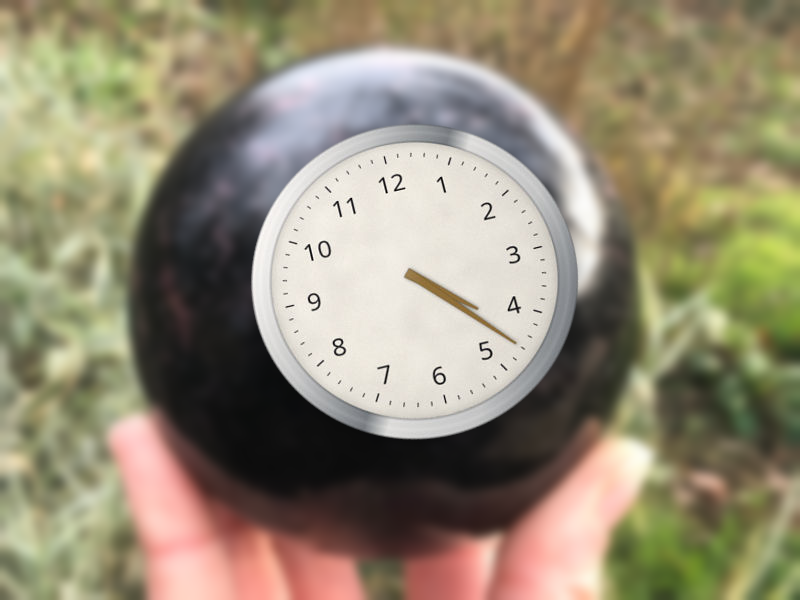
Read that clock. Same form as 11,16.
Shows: 4,23
